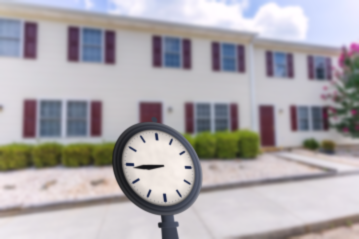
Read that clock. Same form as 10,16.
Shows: 8,44
